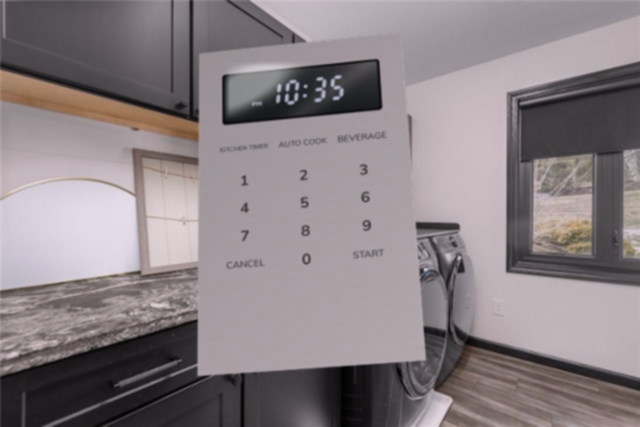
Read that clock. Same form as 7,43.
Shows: 10,35
